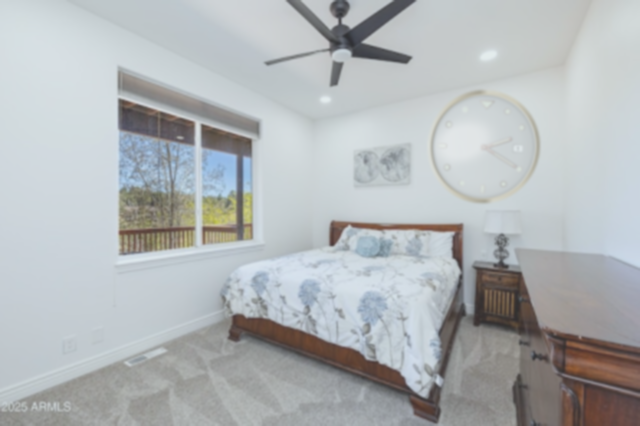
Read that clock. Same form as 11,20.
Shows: 2,20
